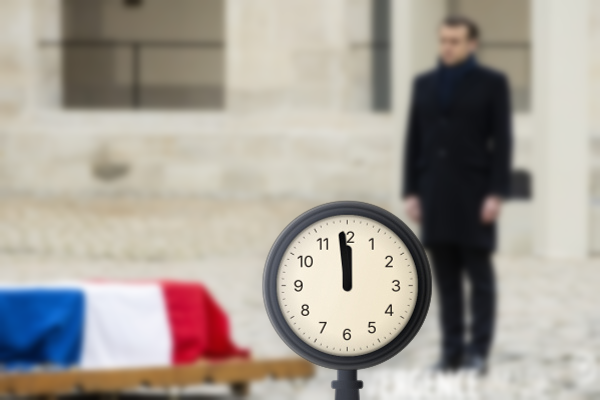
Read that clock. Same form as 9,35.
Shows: 11,59
